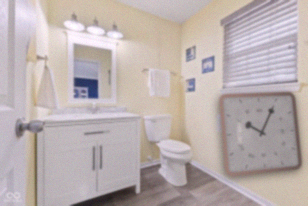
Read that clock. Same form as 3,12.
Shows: 10,05
